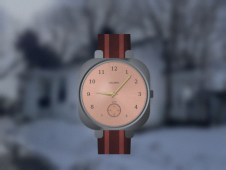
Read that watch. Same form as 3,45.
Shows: 9,07
